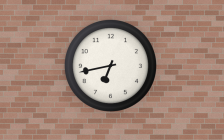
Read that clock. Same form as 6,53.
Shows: 6,43
